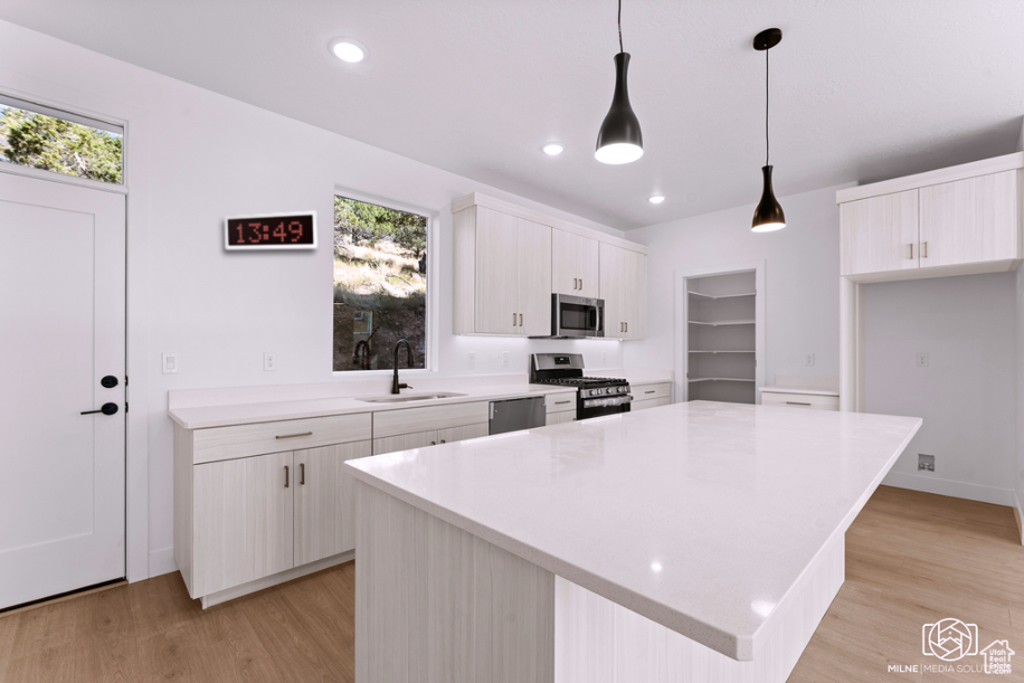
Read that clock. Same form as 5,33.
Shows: 13,49
